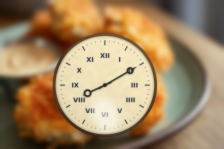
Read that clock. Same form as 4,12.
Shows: 8,10
